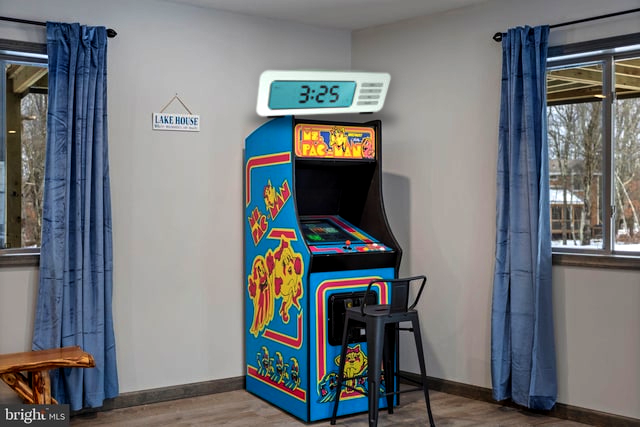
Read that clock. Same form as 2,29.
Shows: 3,25
